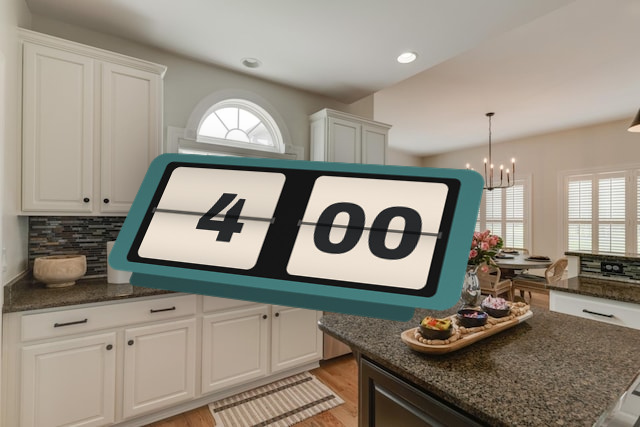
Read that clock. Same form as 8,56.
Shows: 4,00
